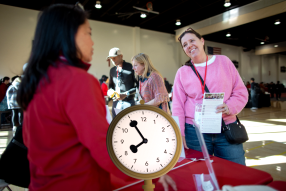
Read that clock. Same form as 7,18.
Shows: 7,55
